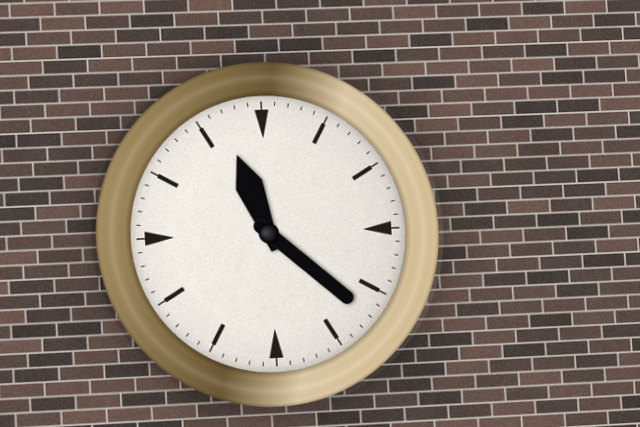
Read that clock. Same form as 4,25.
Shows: 11,22
